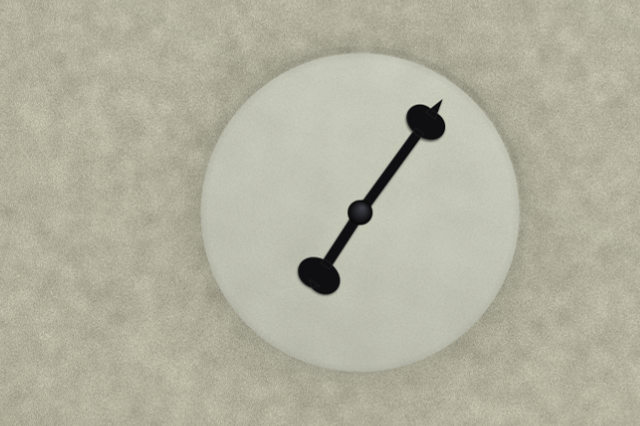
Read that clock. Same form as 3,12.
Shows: 7,06
